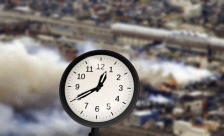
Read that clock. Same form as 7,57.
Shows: 12,40
